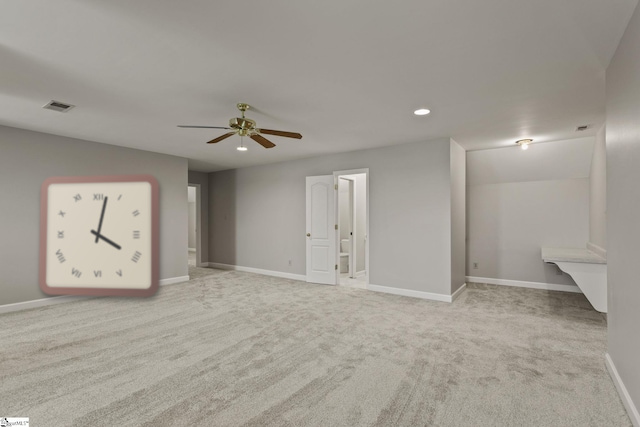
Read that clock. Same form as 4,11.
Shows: 4,02
